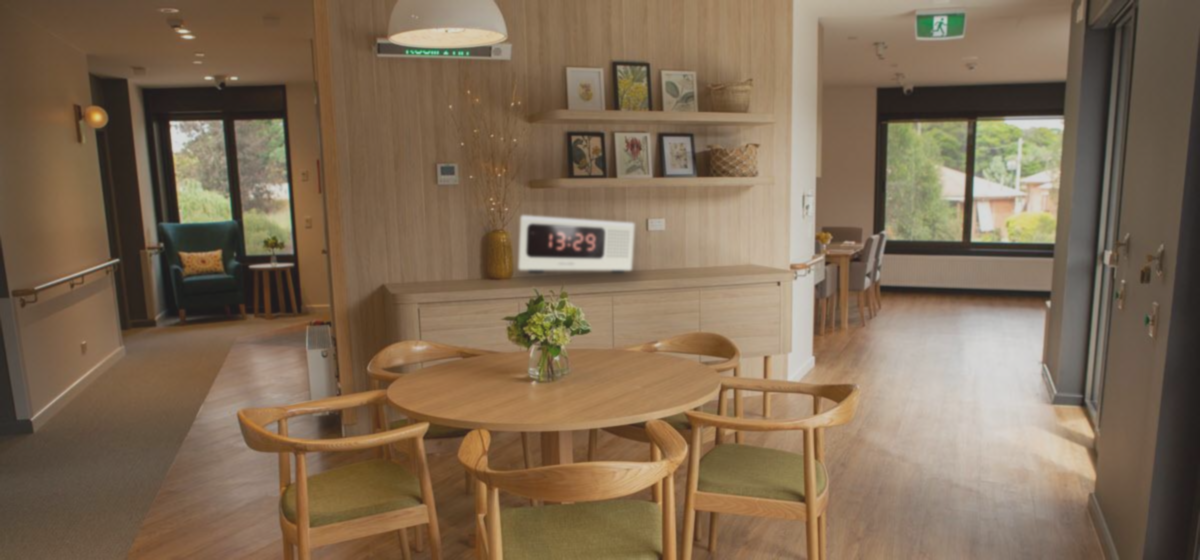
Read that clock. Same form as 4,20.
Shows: 13,29
